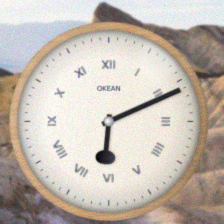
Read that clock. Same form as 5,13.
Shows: 6,11
